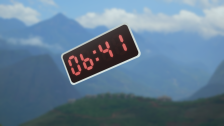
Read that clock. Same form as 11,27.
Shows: 6,41
